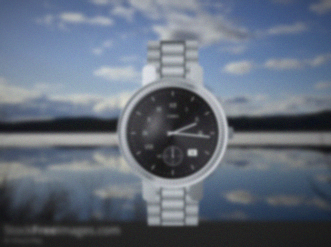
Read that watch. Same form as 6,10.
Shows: 2,16
